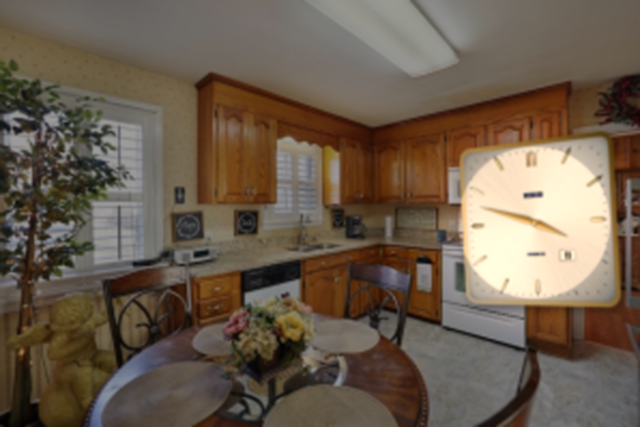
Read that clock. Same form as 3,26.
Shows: 3,48
